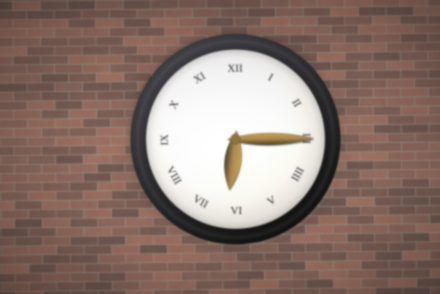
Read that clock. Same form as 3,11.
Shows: 6,15
